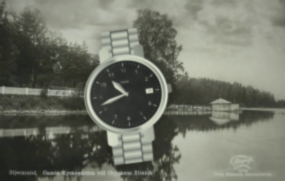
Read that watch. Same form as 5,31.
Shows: 10,42
